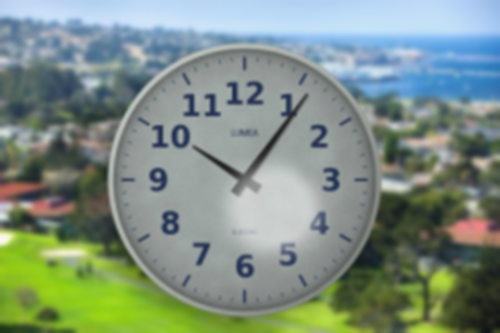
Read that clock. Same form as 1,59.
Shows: 10,06
